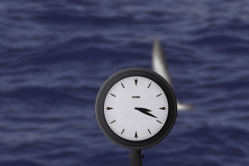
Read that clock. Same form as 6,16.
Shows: 3,19
